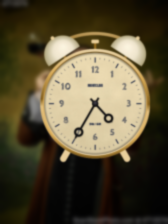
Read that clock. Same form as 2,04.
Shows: 4,35
